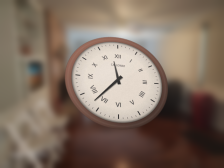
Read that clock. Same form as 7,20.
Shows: 11,37
